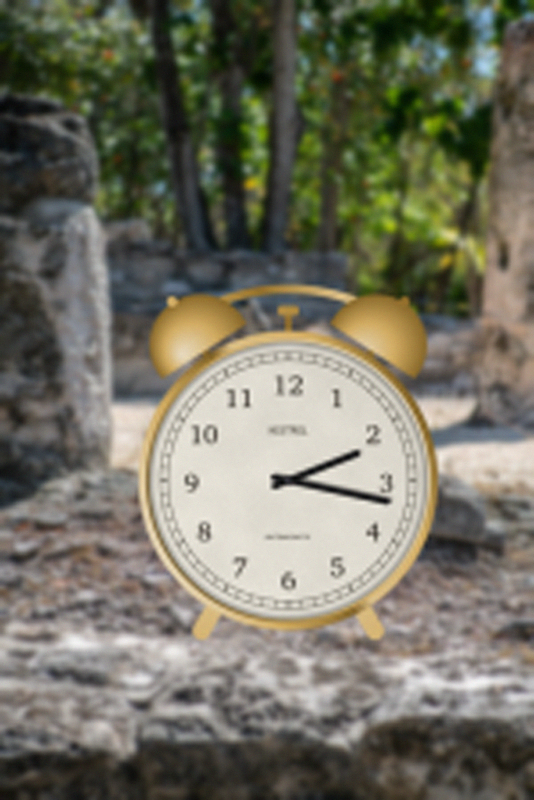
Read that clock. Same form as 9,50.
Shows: 2,17
